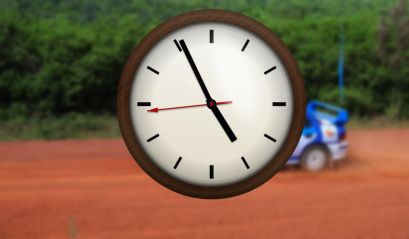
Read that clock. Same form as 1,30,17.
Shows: 4,55,44
